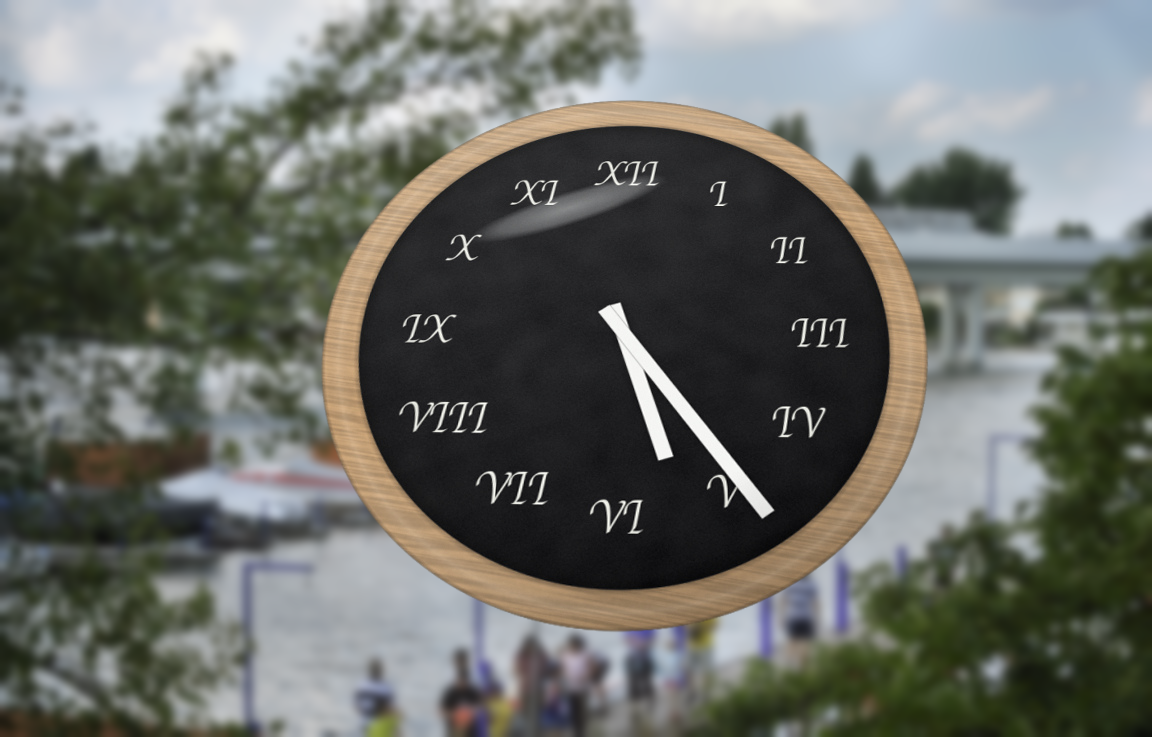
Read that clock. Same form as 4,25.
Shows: 5,24
